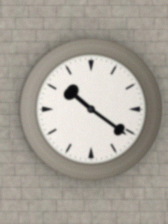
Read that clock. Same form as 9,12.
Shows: 10,21
